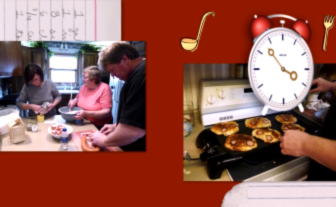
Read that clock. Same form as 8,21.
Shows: 3,53
